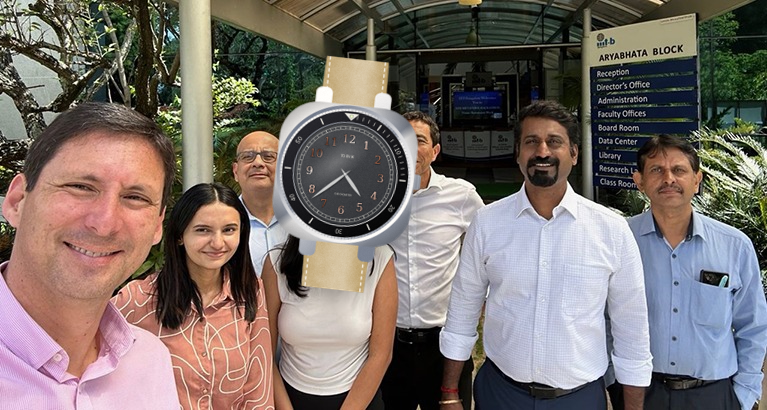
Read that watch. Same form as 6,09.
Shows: 4,38
